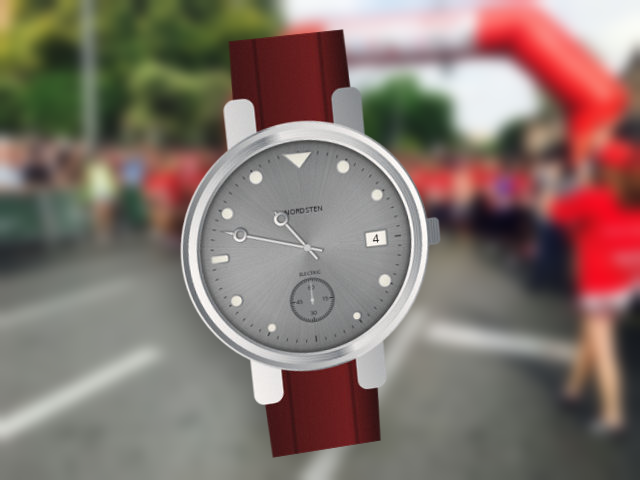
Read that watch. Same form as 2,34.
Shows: 10,48
